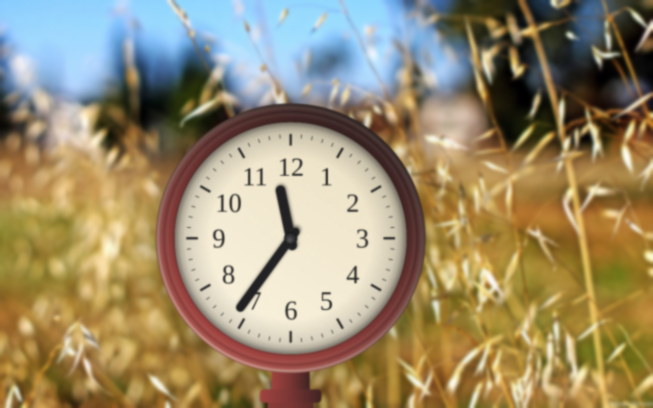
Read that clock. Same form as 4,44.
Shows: 11,36
